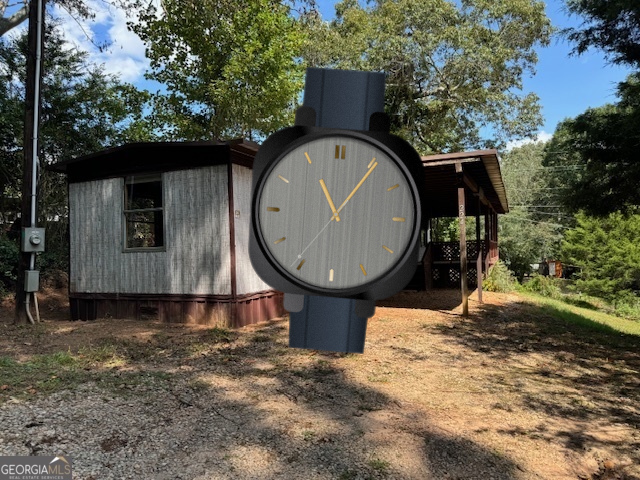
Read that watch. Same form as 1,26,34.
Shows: 11,05,36
